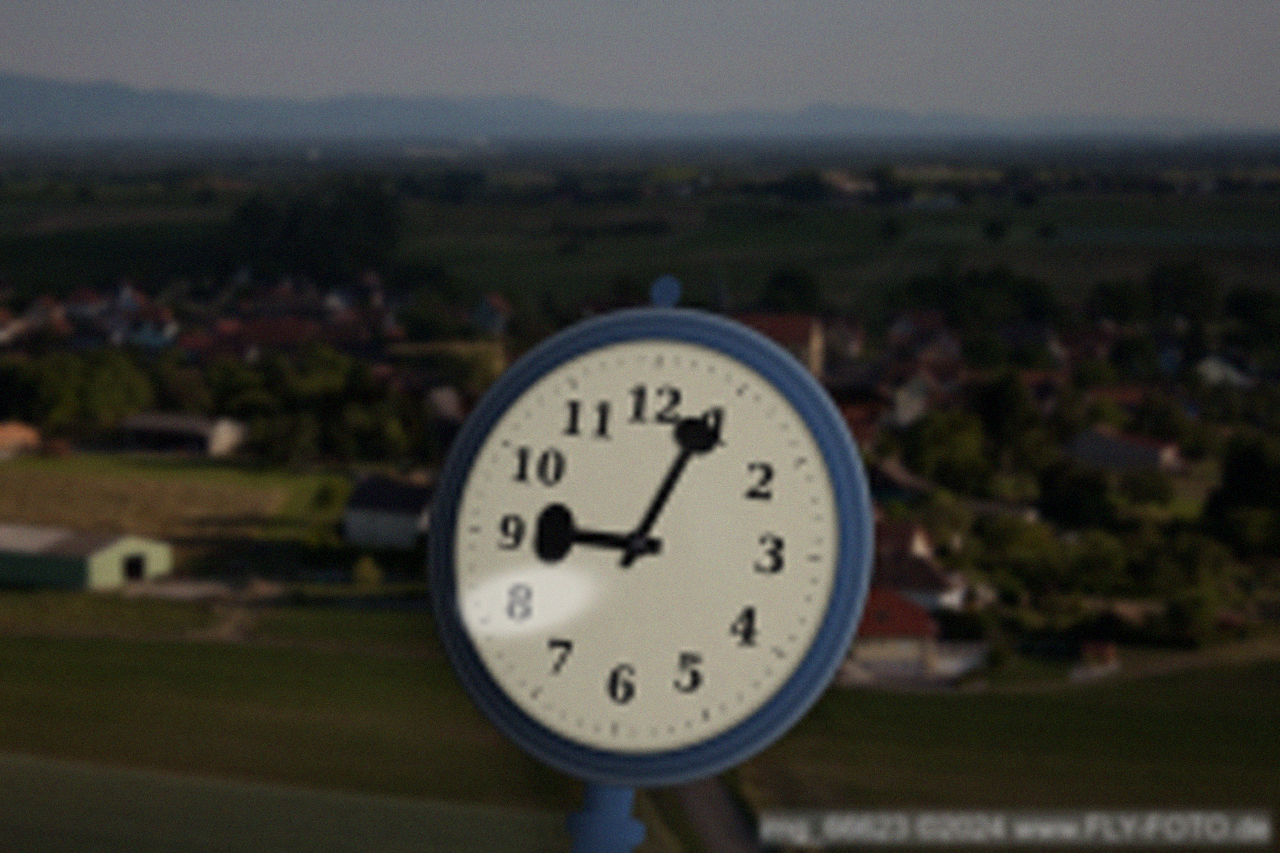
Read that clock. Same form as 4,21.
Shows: 9,04
